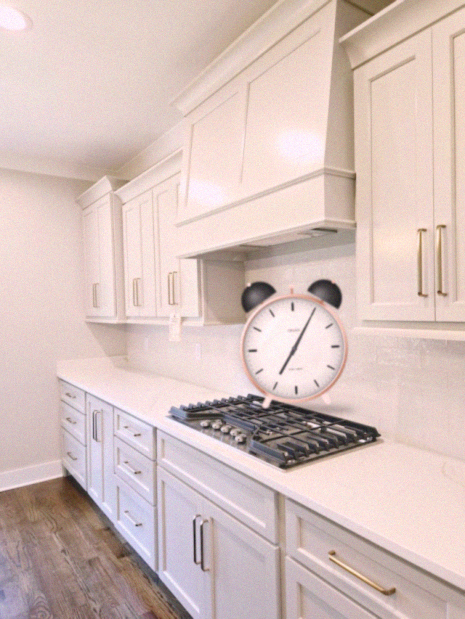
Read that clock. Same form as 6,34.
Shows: 7,05
